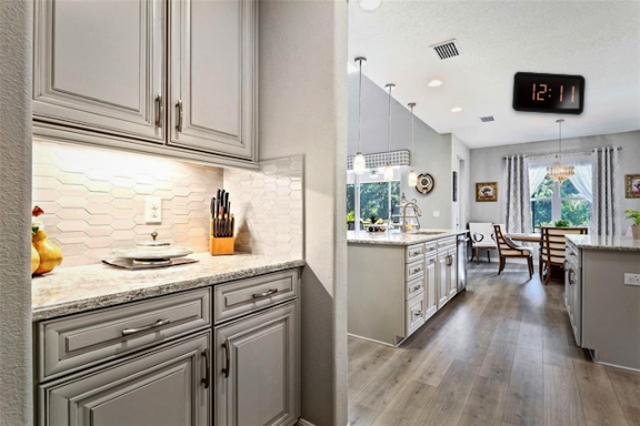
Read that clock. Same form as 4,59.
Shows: 12,11
